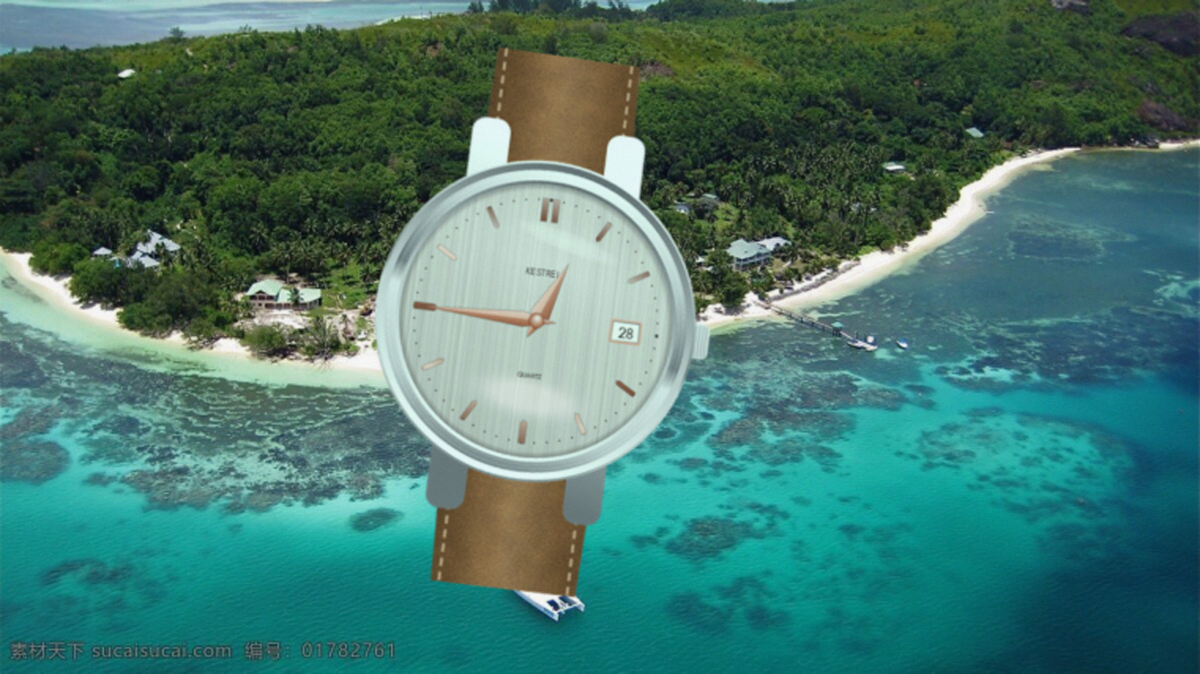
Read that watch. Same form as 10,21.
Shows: 12,45
